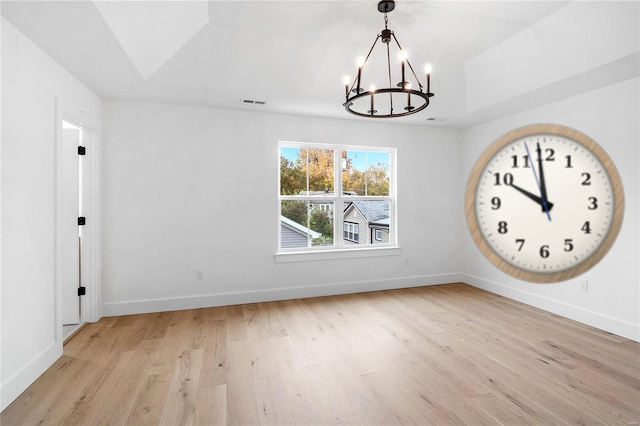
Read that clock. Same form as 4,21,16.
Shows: 9,58,57
